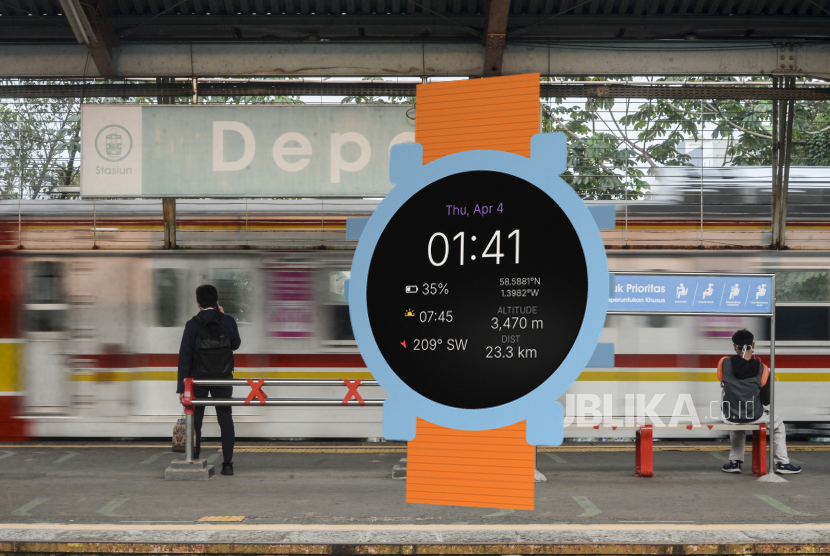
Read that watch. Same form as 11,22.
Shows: 1,41
